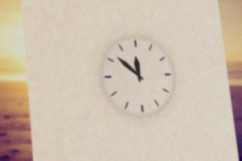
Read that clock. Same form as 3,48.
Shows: 11,52
